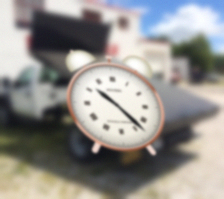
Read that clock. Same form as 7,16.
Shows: 10,23
